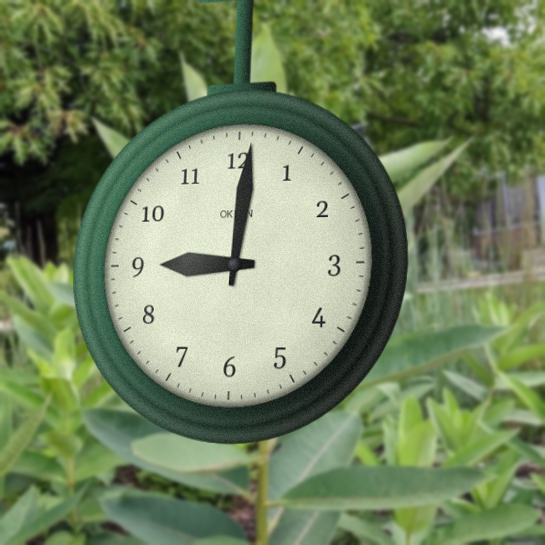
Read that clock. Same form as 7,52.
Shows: 9,01
